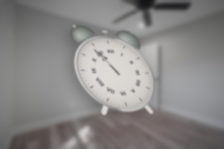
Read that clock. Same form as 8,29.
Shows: 10,54
